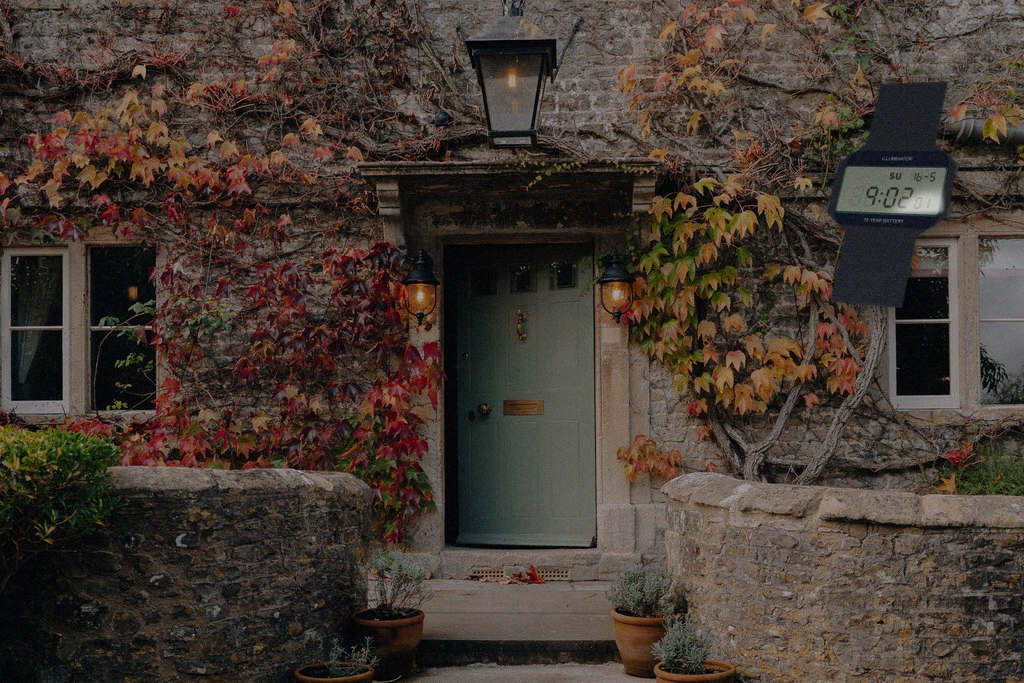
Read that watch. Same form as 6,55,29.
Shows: 9,02,01
